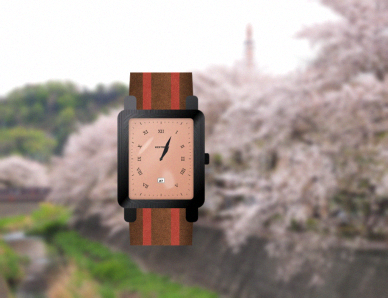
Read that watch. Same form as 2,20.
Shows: 1,04
